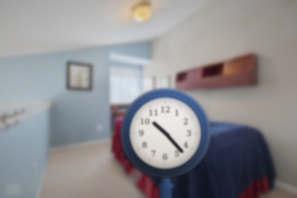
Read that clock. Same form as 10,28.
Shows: 10,23
